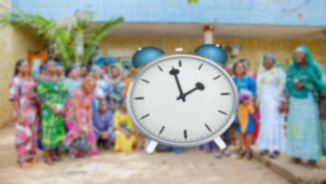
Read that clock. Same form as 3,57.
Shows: 1,58
